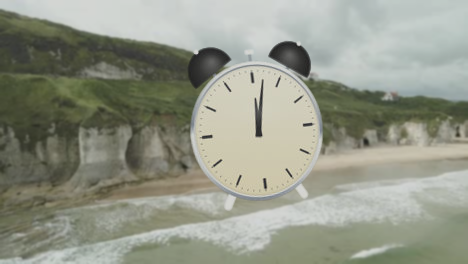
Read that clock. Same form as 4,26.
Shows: 12,02
